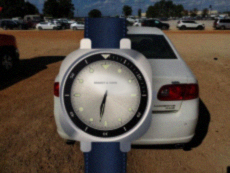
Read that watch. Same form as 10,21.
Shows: 6,32
